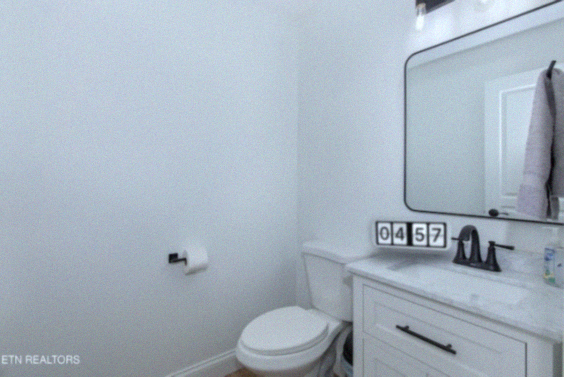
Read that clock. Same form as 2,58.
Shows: 4,57
